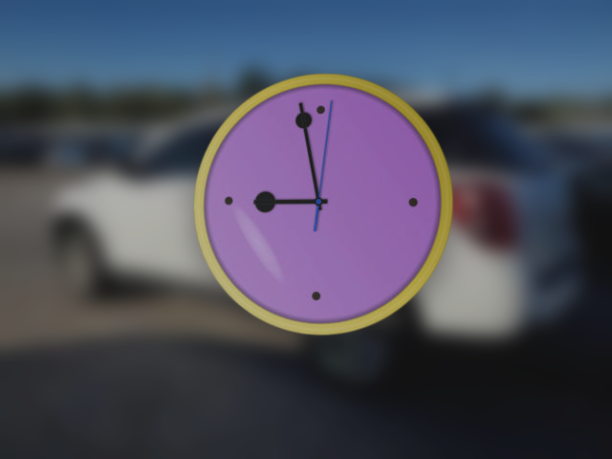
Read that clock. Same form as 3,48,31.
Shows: 8,58,01
